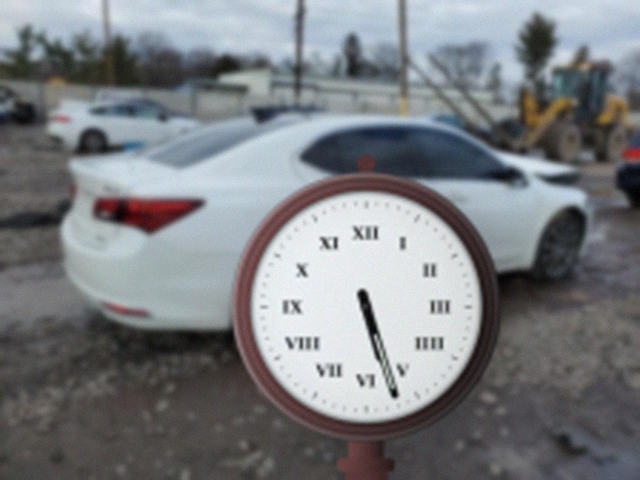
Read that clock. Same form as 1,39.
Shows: 5,27
